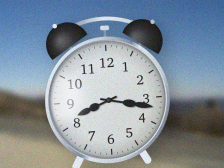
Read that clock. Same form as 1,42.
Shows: 8,17
